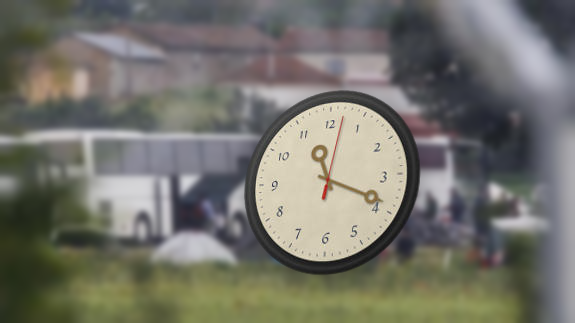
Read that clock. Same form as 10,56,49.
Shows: 11,19,02
